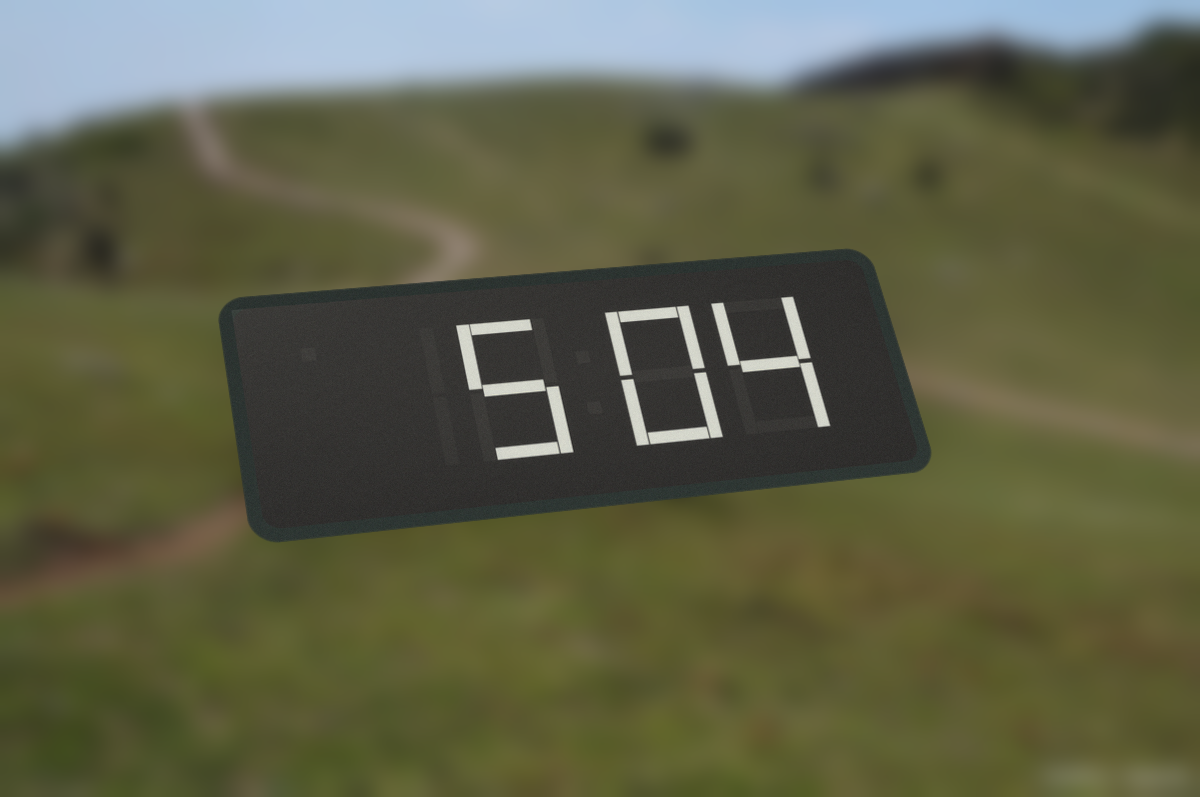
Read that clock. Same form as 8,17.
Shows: 5,04
